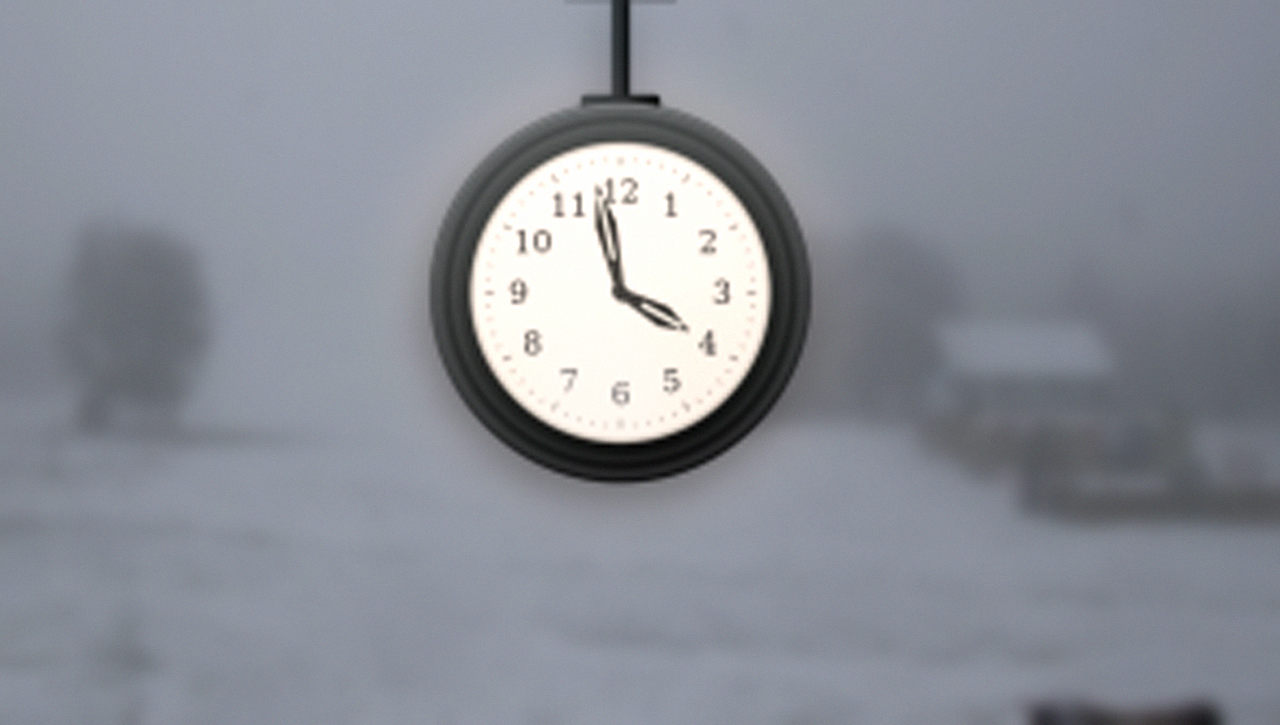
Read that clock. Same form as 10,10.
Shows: 3,58
